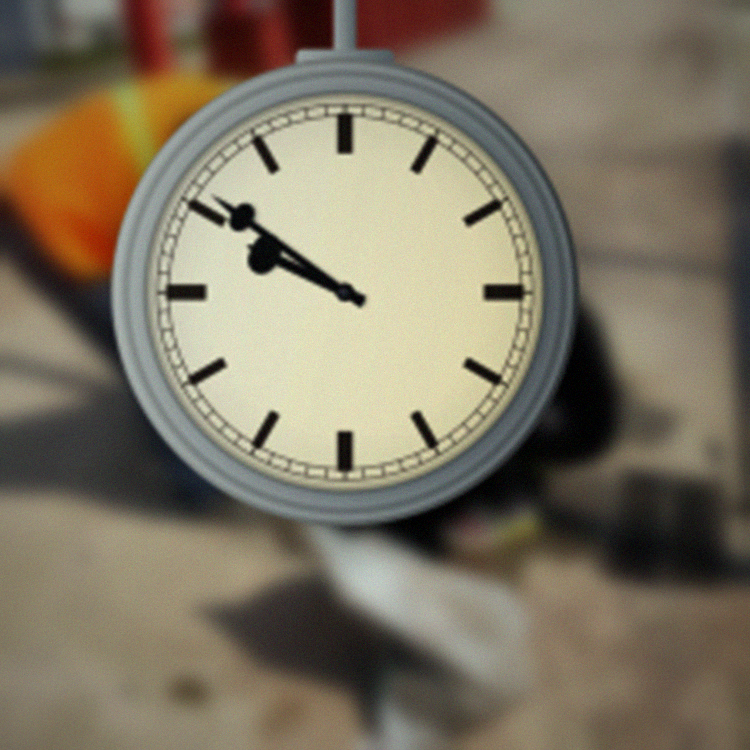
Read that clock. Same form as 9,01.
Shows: 9,51
